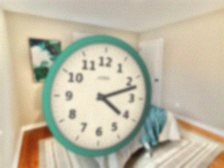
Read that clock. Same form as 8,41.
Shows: 4,12
